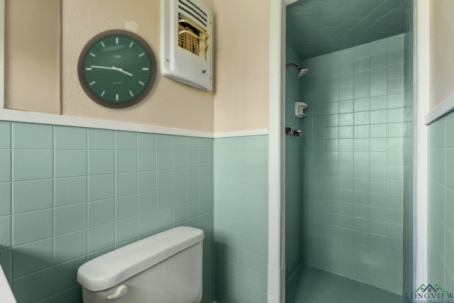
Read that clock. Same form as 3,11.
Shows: 3,46
